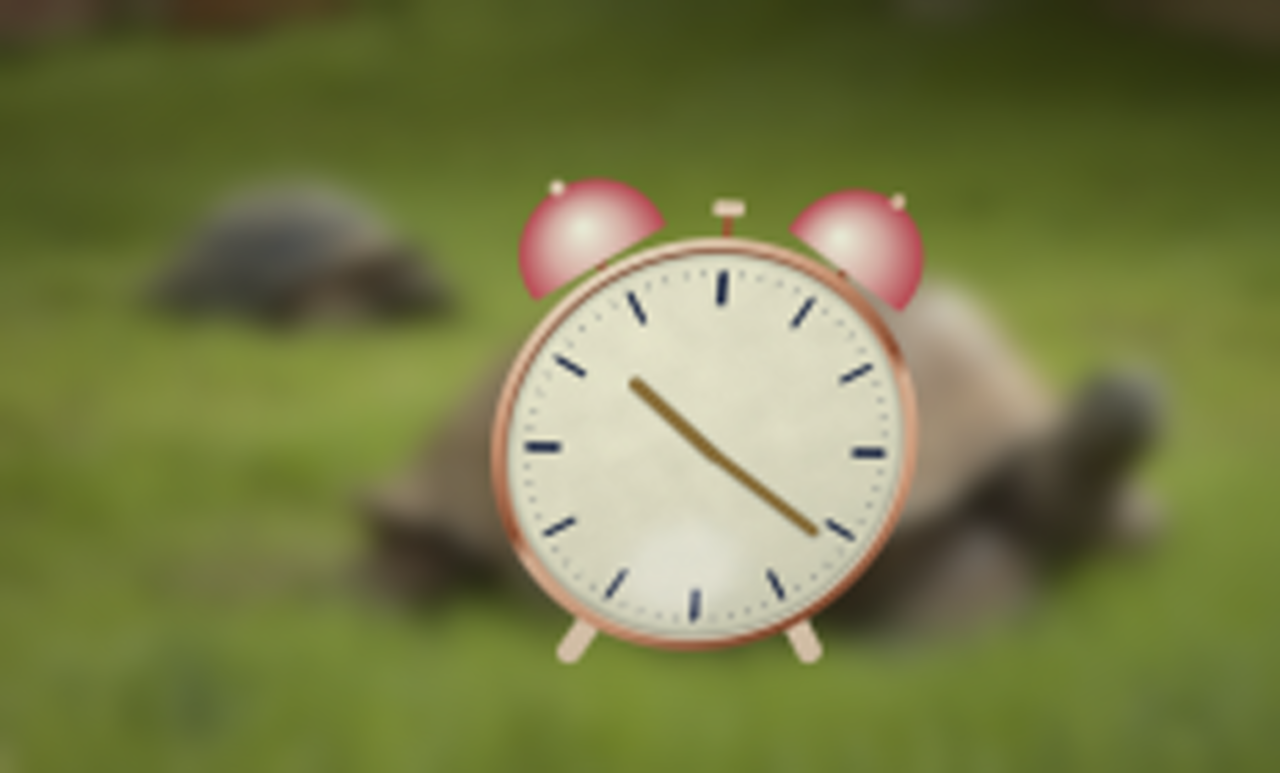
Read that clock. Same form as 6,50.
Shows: 10,21
